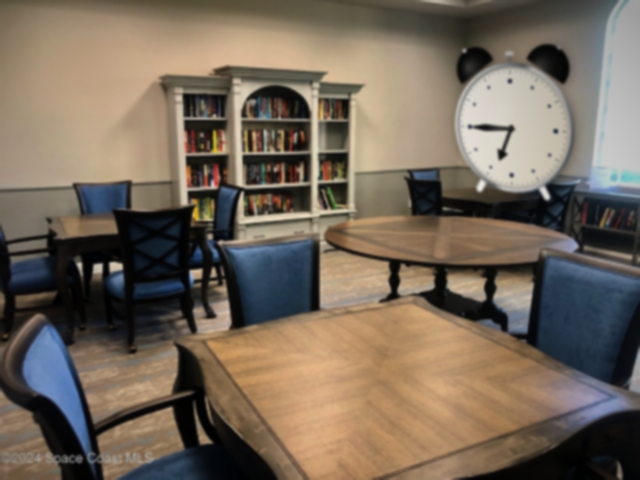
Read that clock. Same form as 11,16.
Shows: 6,45
